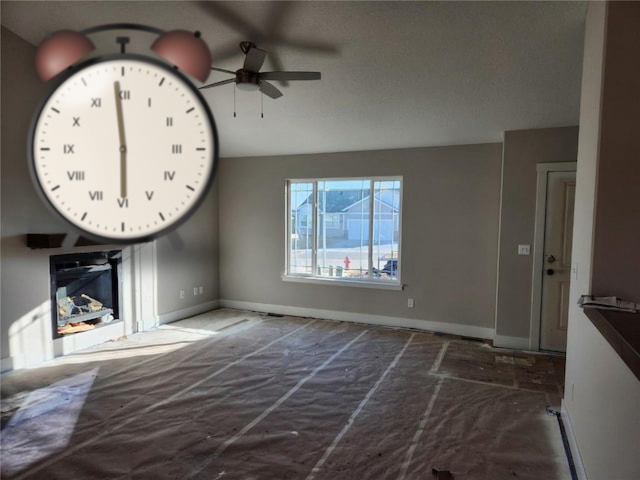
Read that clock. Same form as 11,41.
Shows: 5,59
